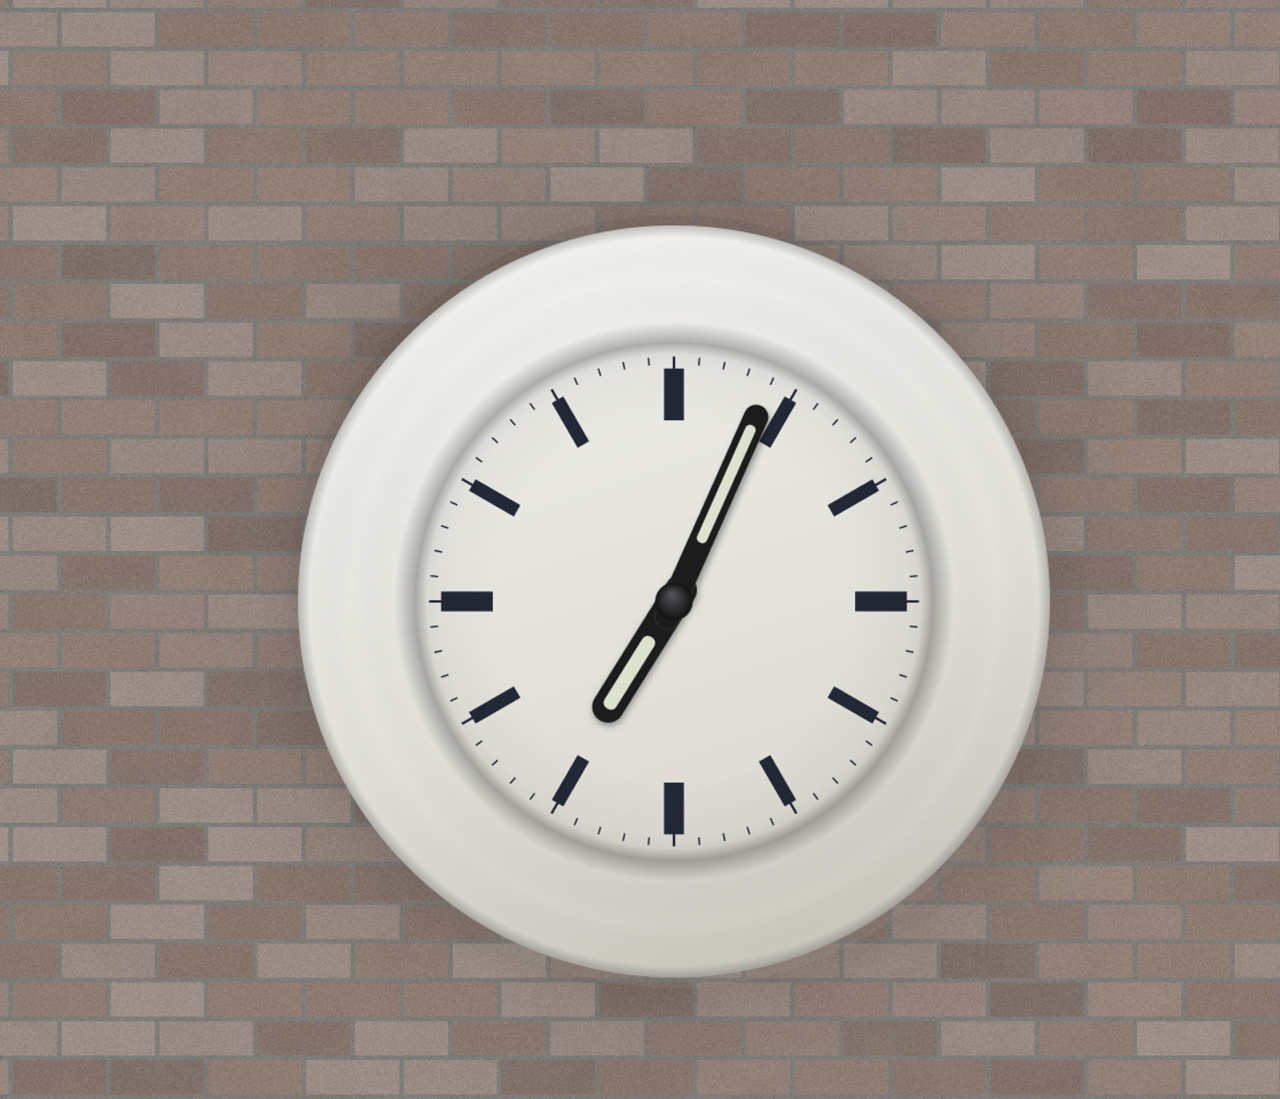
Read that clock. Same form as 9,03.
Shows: 7,04
